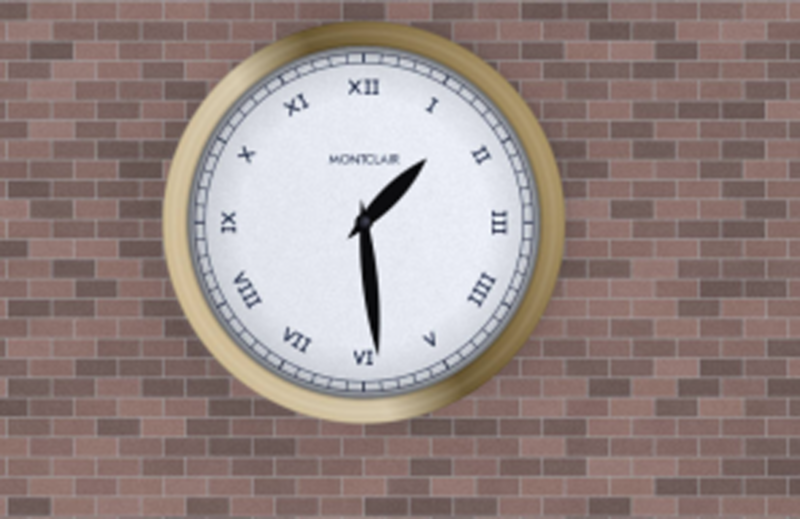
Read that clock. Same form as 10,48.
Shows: 1,29
